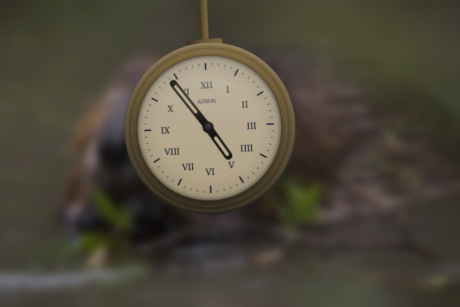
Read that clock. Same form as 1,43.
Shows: 4,54
